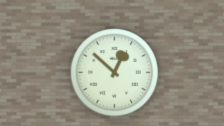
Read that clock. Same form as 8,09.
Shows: 12,52
